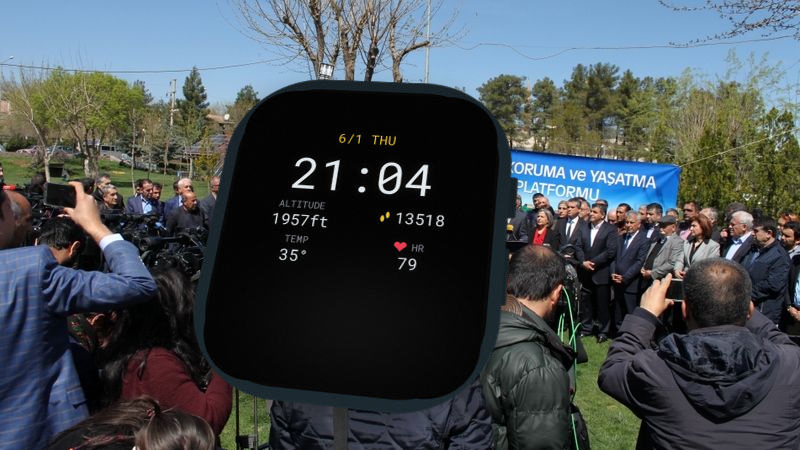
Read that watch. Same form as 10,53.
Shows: 21,04
